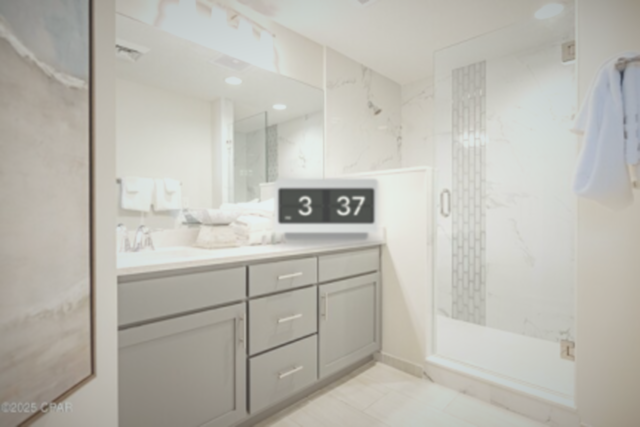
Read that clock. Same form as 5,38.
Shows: 3,37
